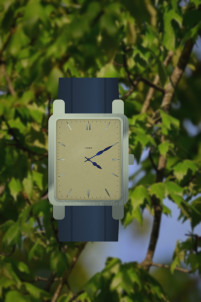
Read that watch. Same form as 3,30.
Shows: 4,10
